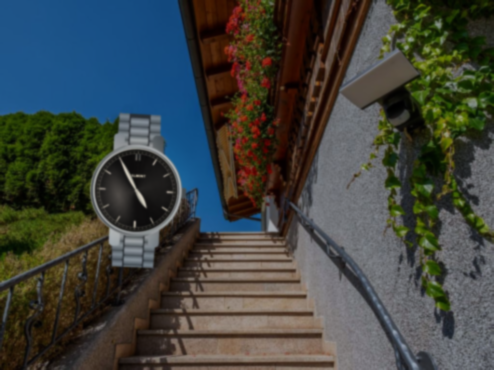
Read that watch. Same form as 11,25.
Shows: 4,55
